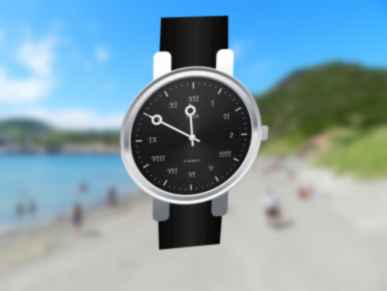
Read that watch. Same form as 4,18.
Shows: 11,50
